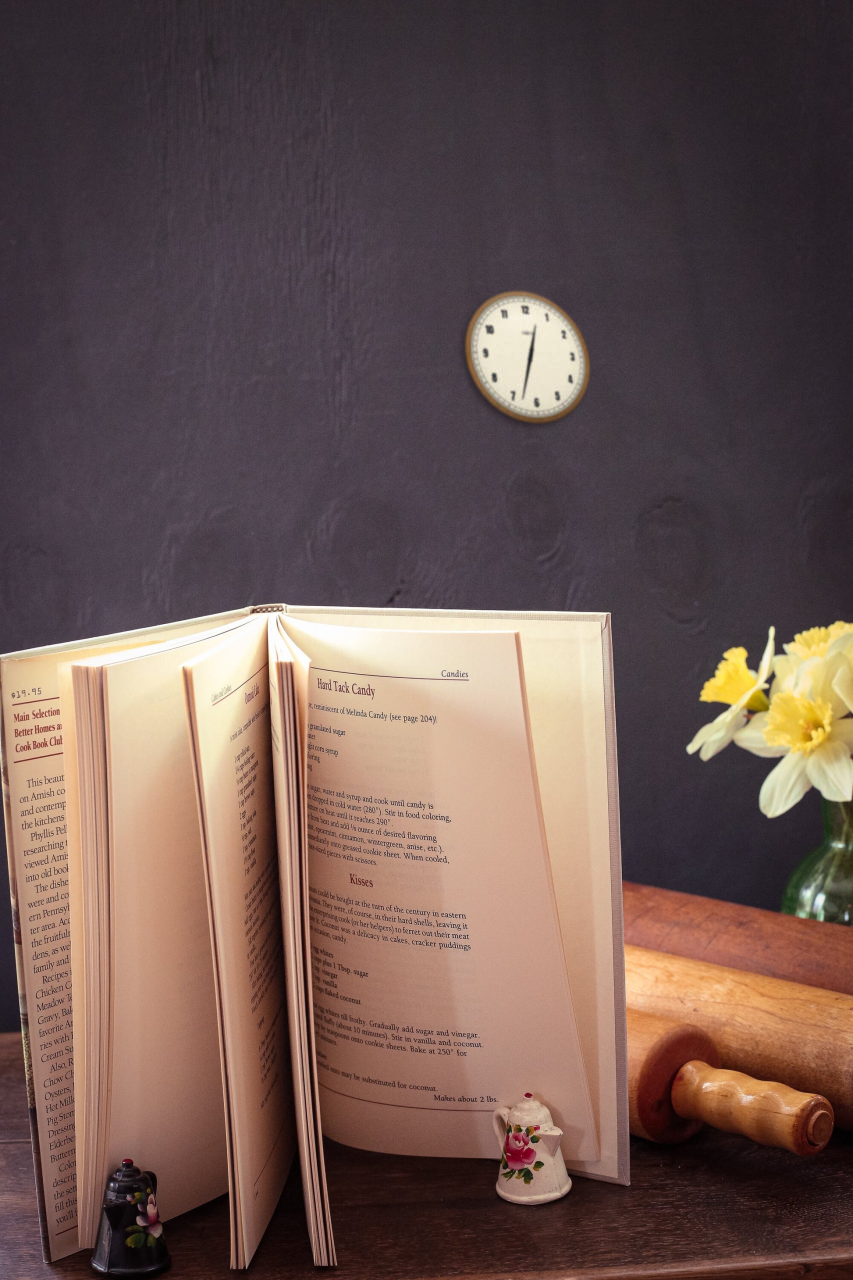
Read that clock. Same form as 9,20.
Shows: 12,33
